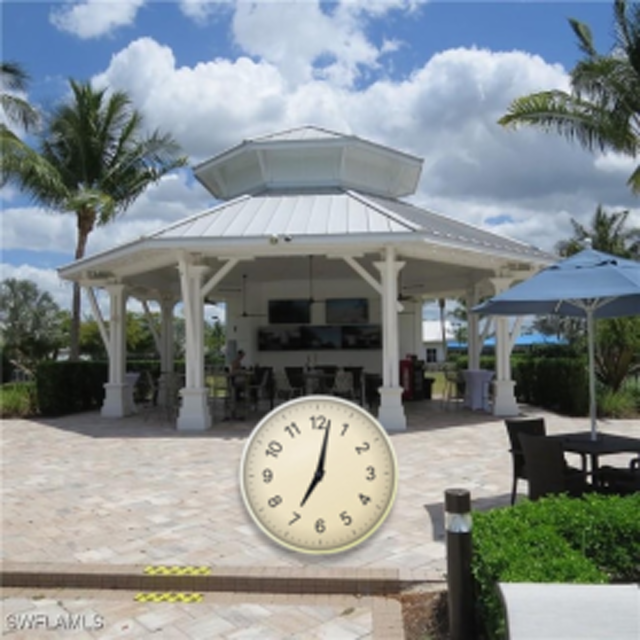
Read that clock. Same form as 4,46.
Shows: 7,02
